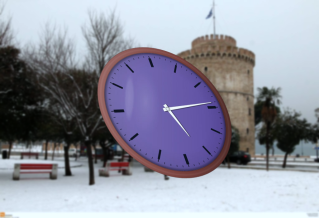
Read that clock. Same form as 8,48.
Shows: 5,14
